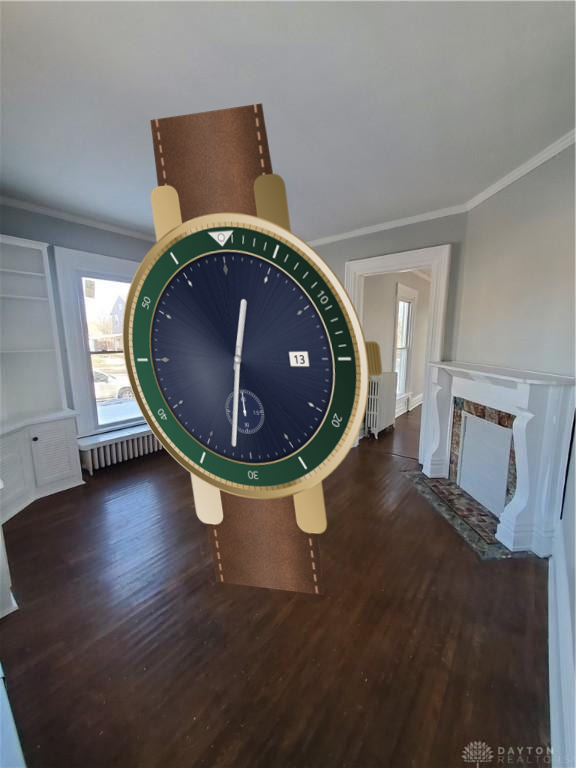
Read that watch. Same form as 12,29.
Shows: 12,32
